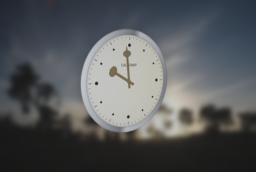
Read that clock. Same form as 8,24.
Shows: 9,59
